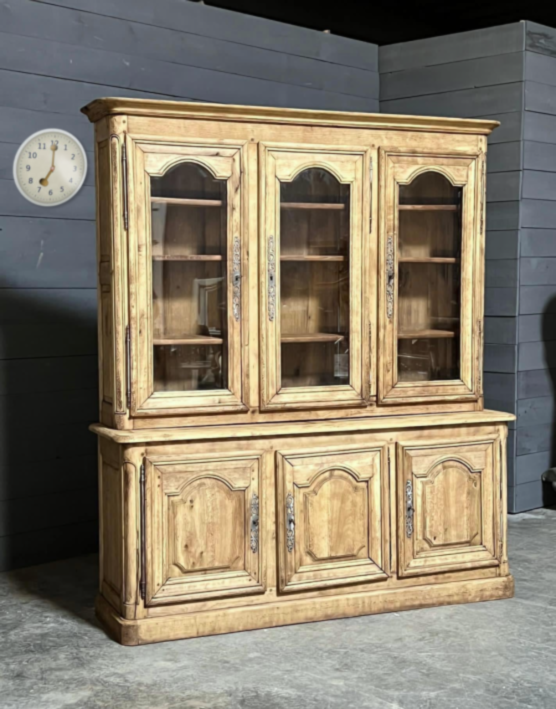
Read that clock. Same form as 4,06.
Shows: 7,00
